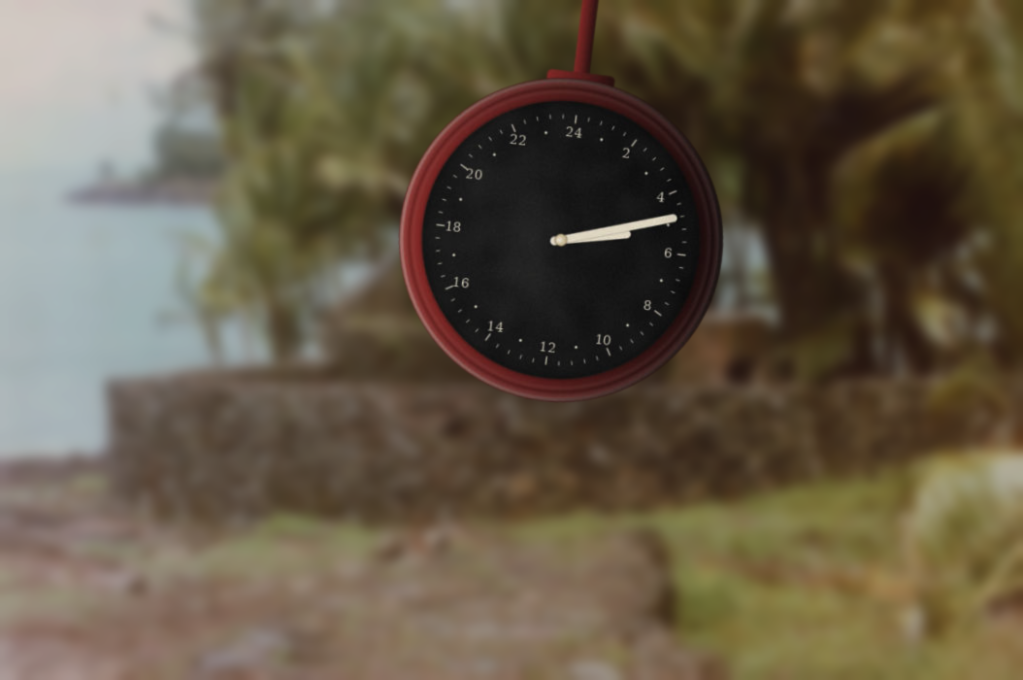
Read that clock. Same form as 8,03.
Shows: 5,12
